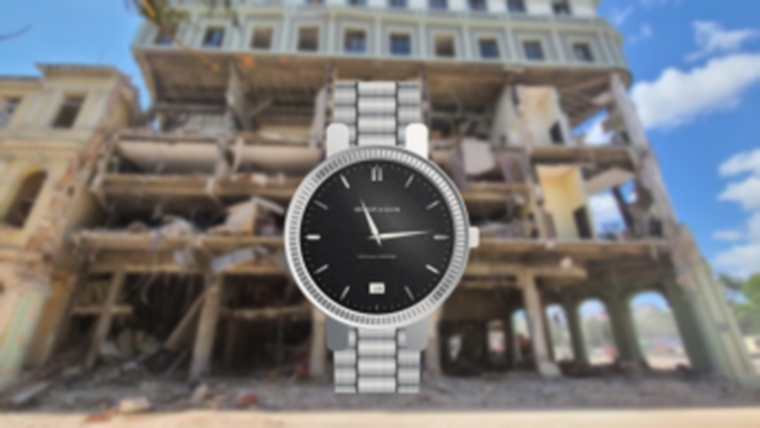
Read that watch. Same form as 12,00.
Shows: 11,14
